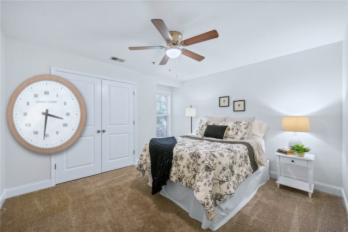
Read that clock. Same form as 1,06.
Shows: 3,31
